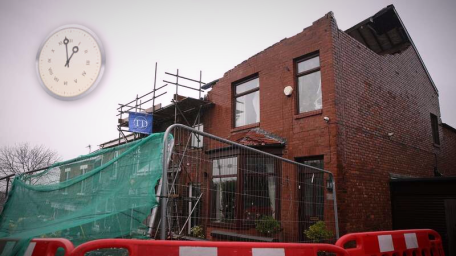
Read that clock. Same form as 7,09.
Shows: 12,58
